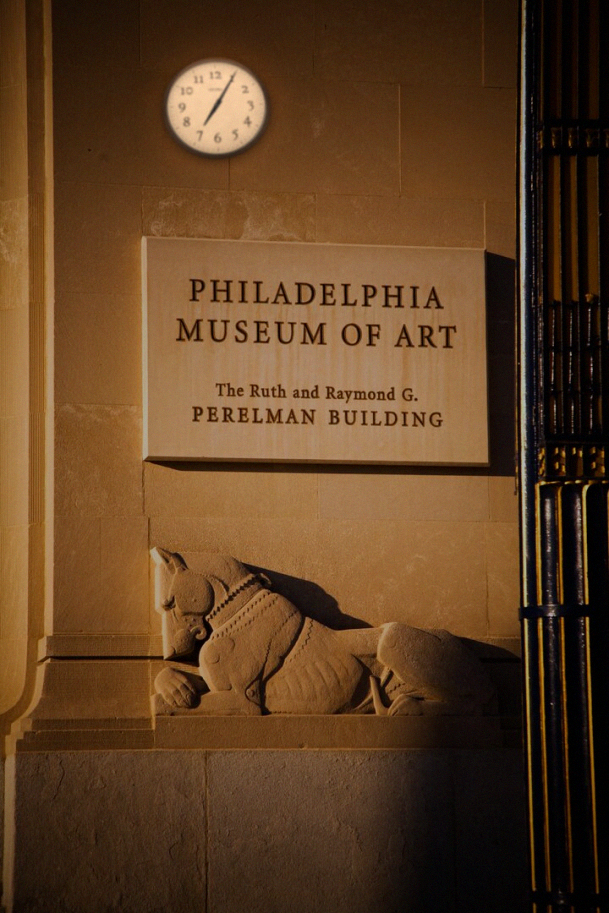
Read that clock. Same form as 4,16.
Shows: 7,05
